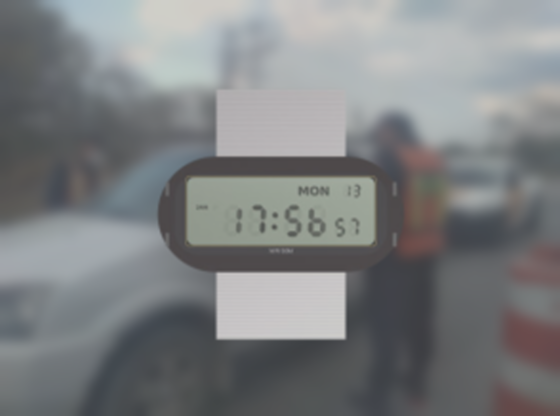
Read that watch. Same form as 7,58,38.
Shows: 17,56,57
